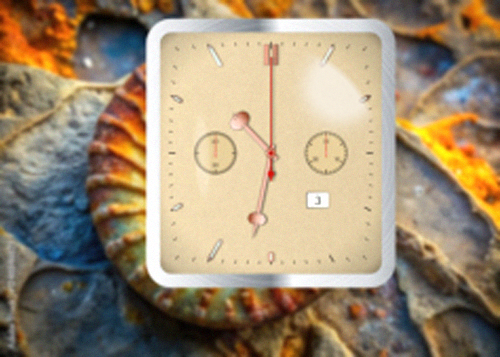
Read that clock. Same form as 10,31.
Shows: 10,32
